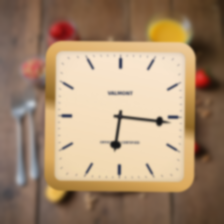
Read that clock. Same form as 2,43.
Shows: 6,16
